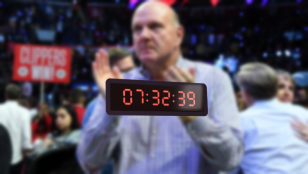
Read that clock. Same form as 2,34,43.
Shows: 7,32,39
